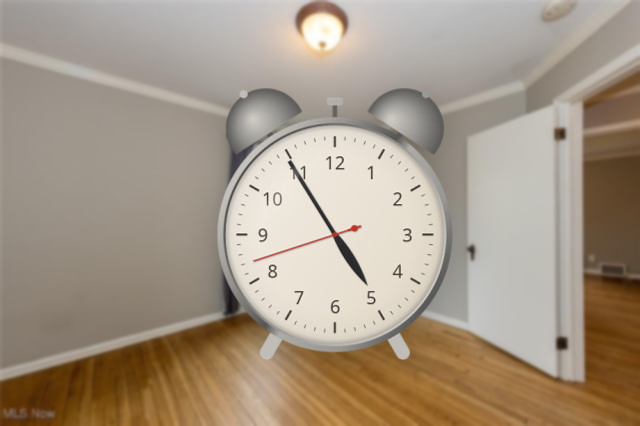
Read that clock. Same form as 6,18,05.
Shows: 4,54,42
